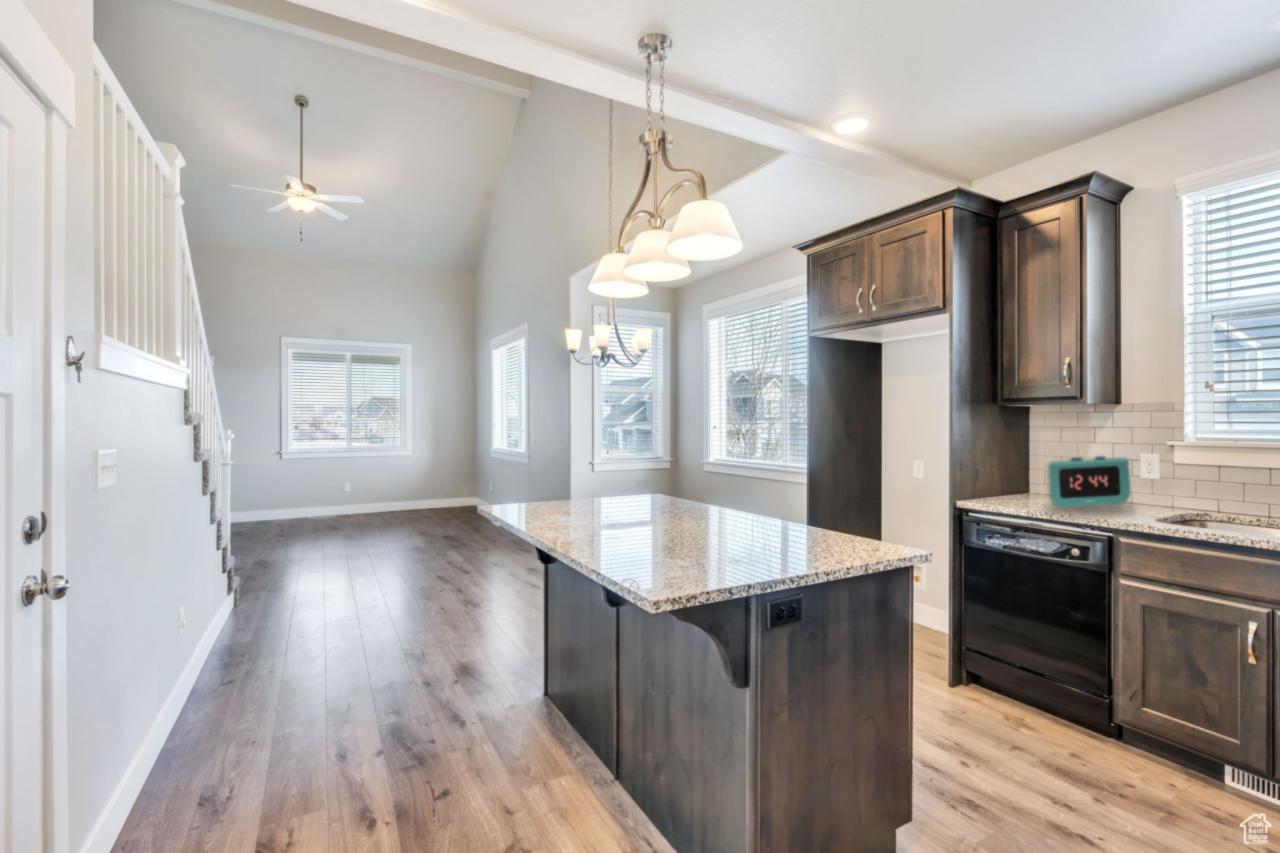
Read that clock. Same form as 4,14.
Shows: 12,44
